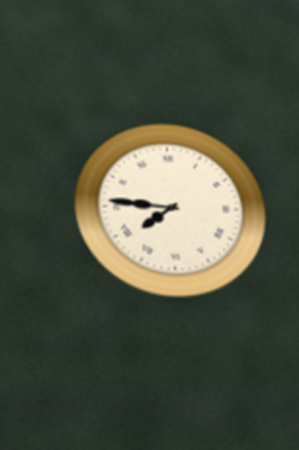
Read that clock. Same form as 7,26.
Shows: 7,46
